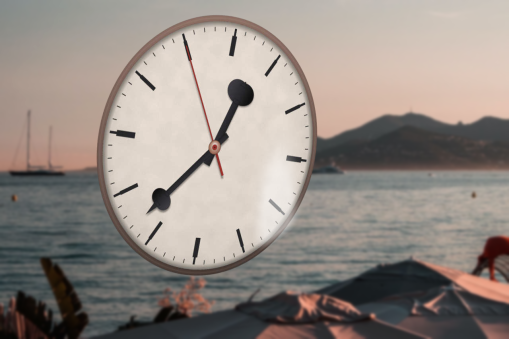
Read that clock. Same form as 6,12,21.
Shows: 12,36,55
